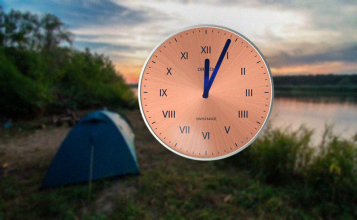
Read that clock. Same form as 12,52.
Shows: 12,04
